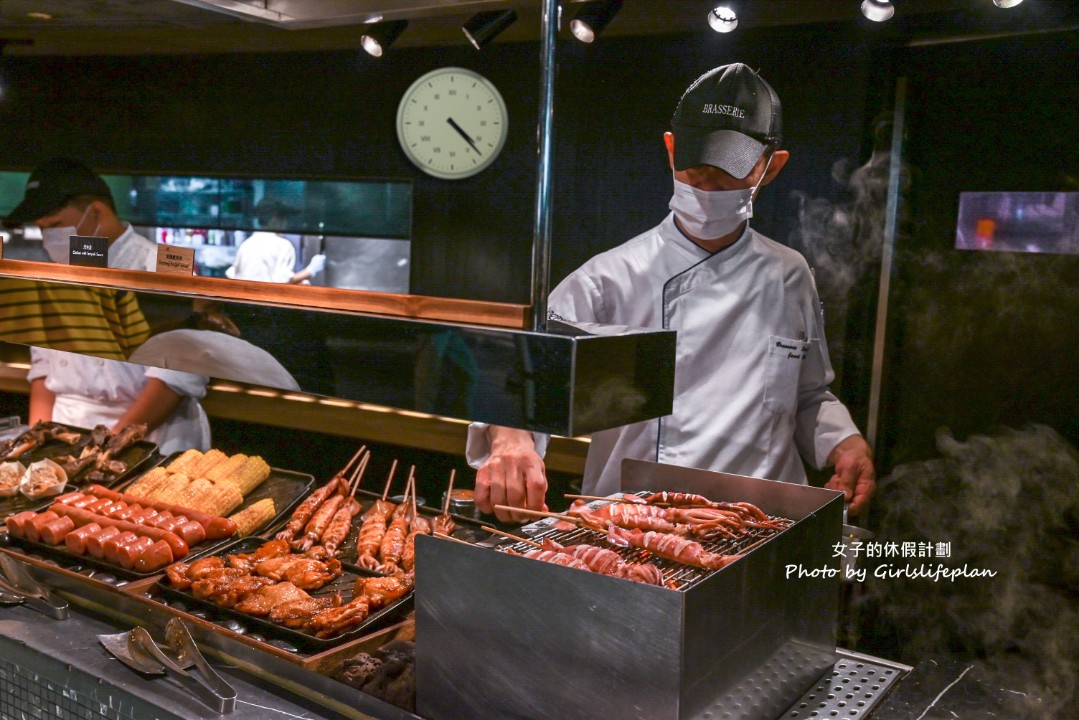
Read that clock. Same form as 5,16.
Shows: 4,23
